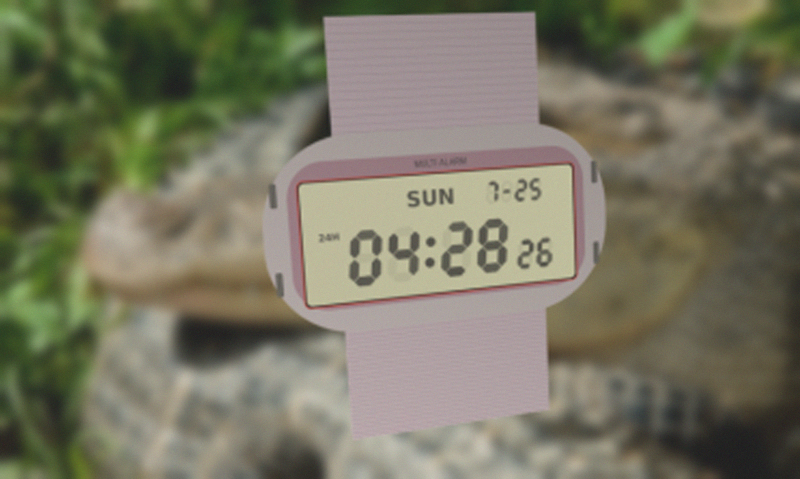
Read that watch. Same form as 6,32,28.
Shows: 4,28,26
